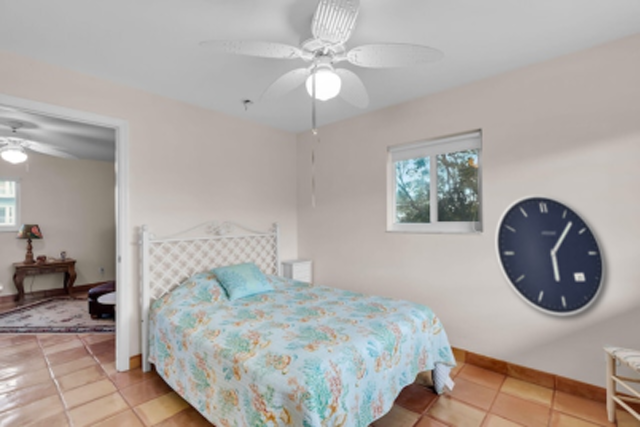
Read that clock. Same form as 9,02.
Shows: 6,07
